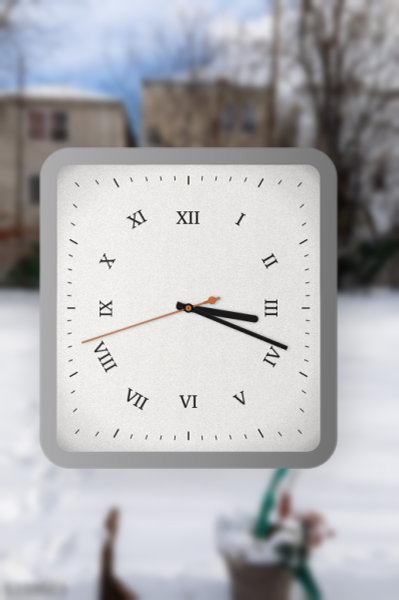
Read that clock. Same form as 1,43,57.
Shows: 3,18,42
